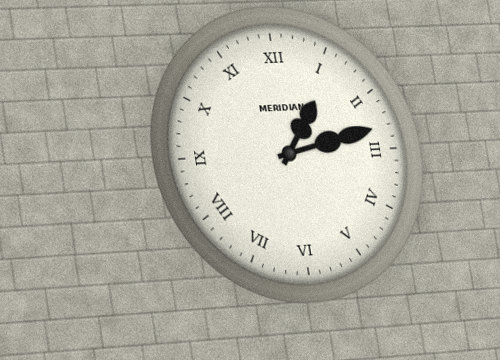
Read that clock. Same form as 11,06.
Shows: 1,13
